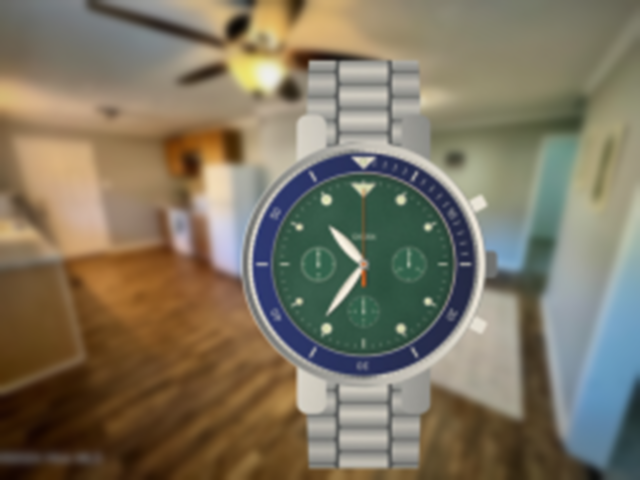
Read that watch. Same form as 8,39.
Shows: 10,36
